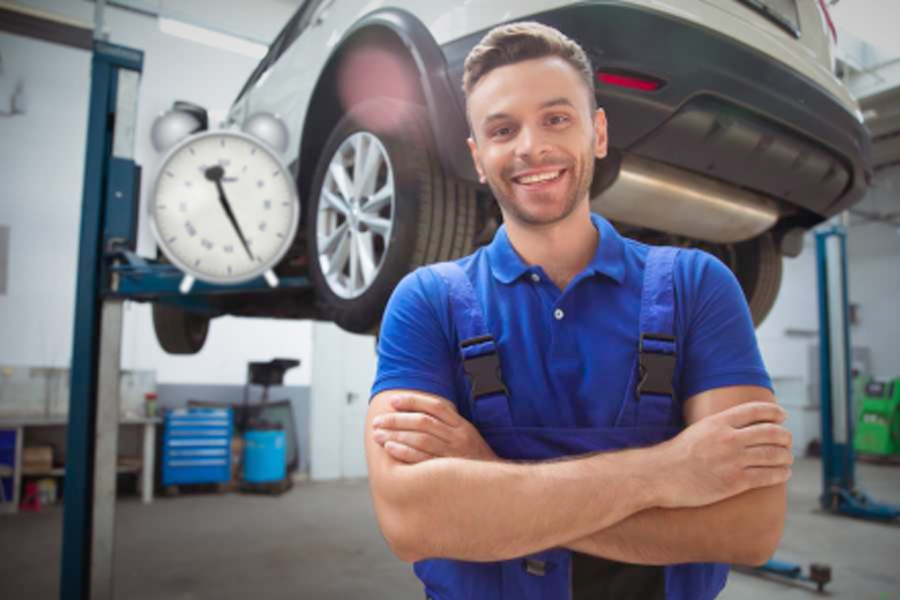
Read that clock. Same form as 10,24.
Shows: 11,26
